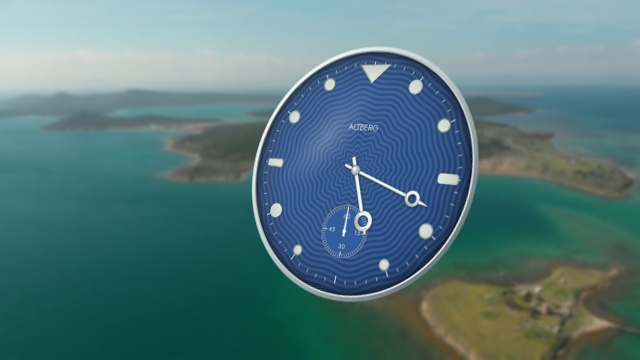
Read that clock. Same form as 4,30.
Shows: 5,18
